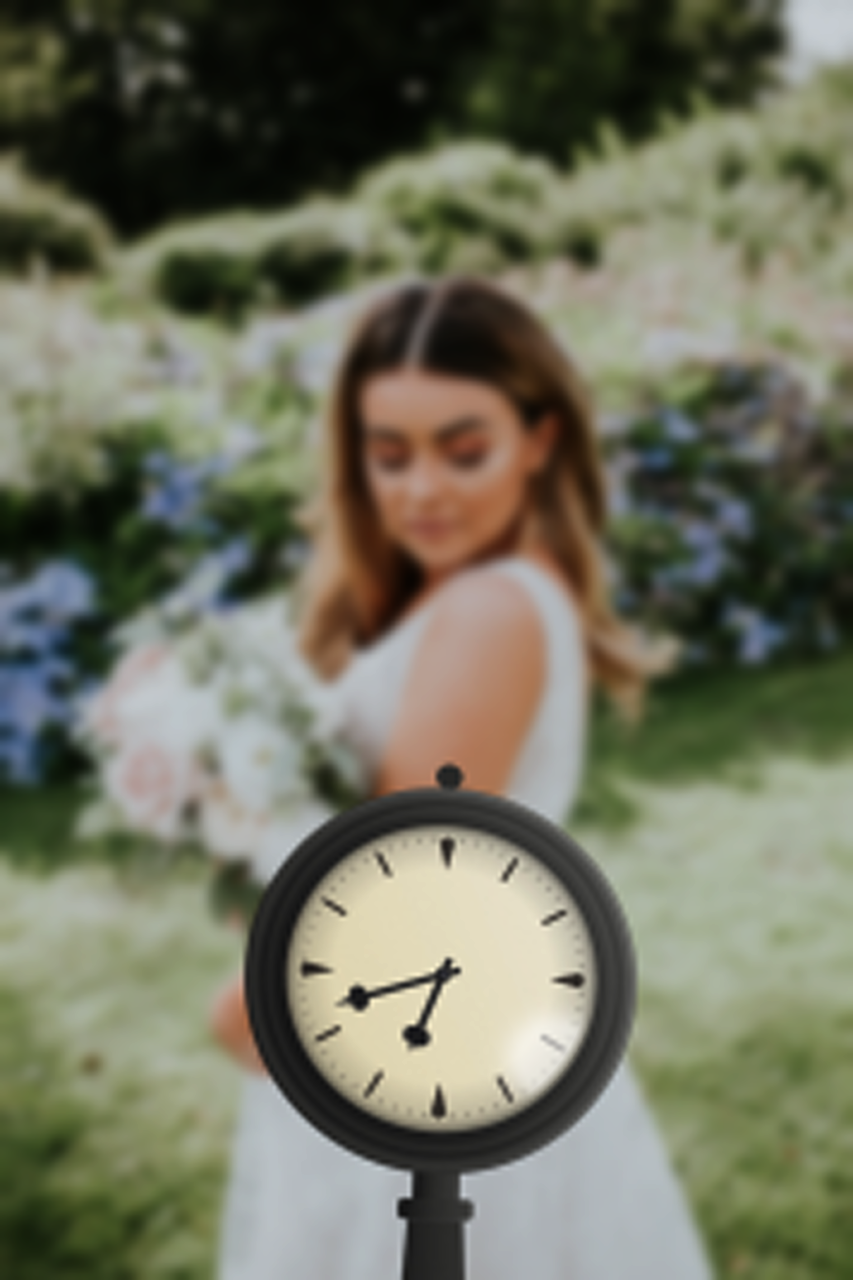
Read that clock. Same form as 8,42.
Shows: 6,42
